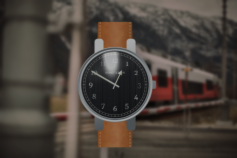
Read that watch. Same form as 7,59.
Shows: 12,50
